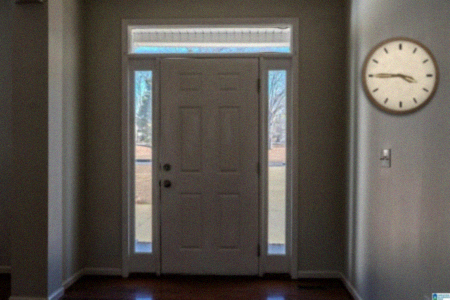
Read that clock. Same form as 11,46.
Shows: 3,45
